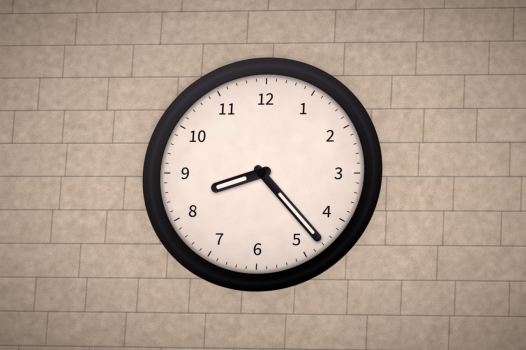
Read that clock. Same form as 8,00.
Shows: 8,23
